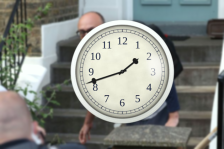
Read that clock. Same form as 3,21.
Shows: 1,42
